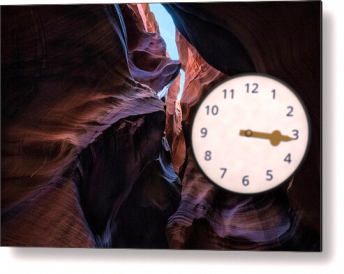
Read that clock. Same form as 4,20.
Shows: 3,16
